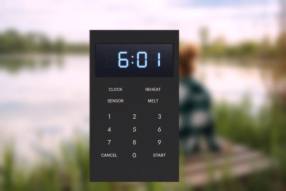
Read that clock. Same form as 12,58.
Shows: 6,01
